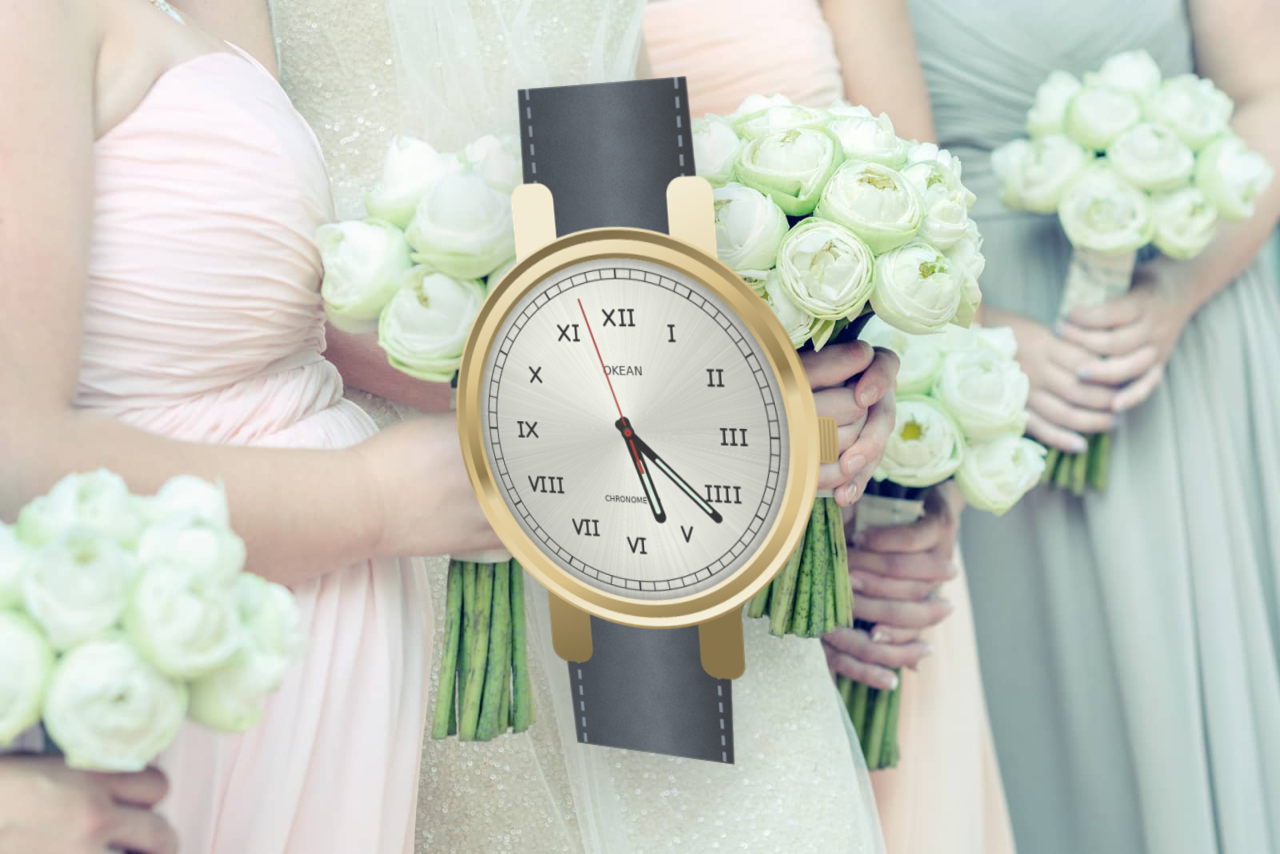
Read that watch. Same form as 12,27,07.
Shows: 5,21,57
